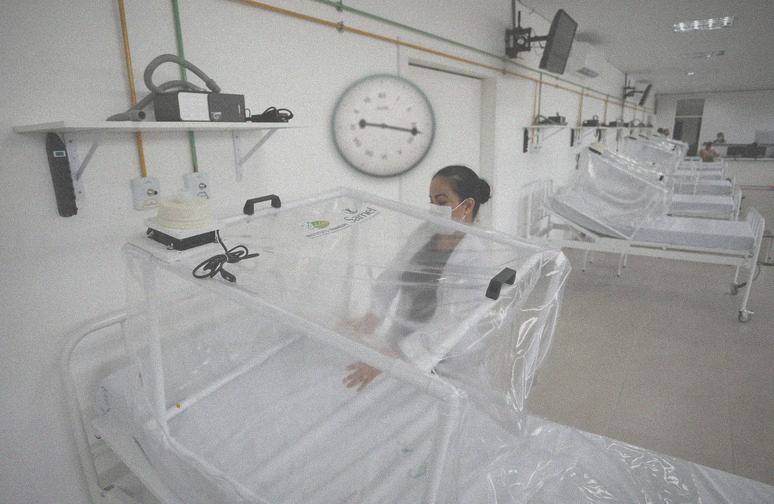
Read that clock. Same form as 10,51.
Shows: 9,17
